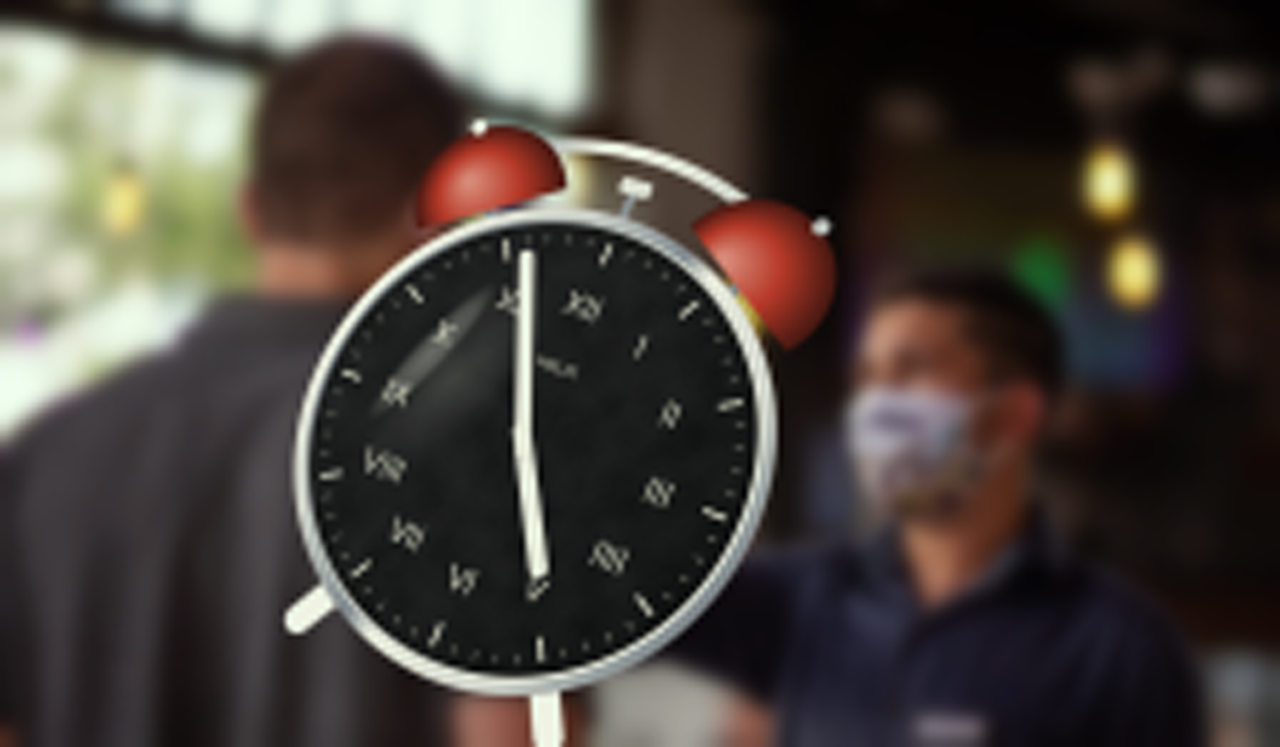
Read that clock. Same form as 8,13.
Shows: 4,56
